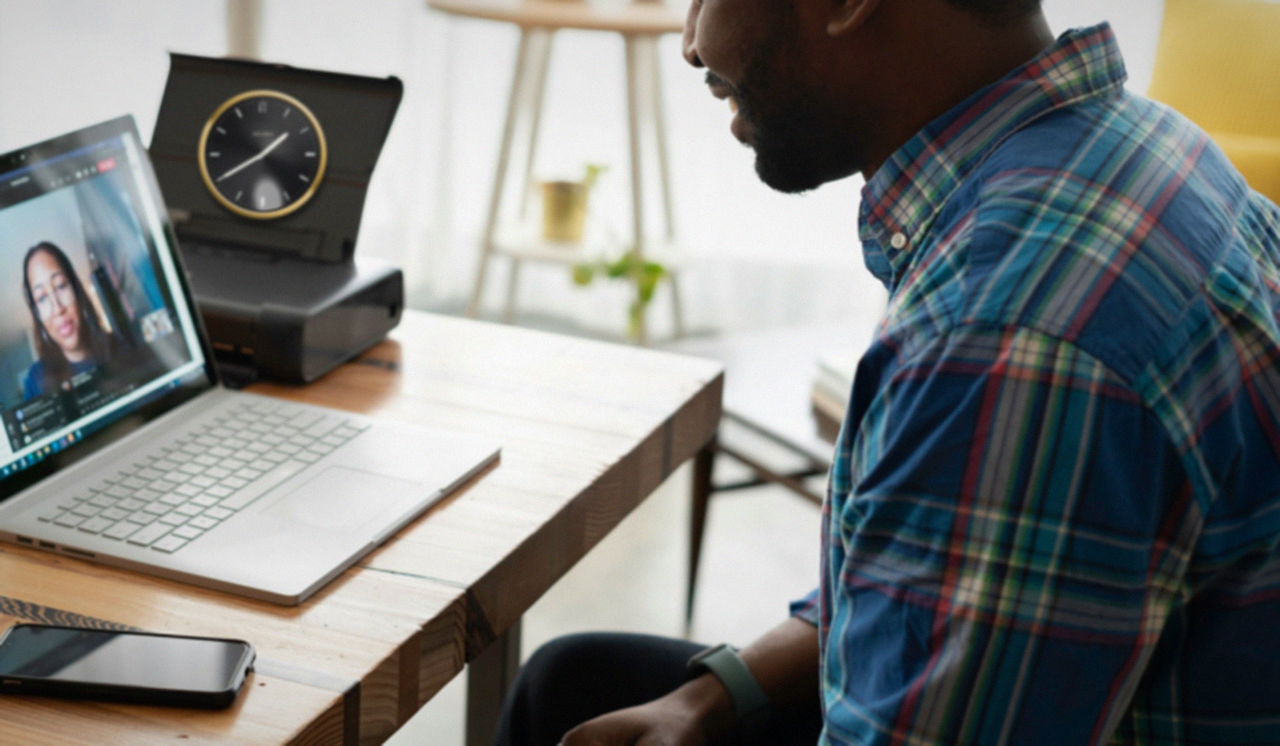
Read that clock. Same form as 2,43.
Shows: 1,40
